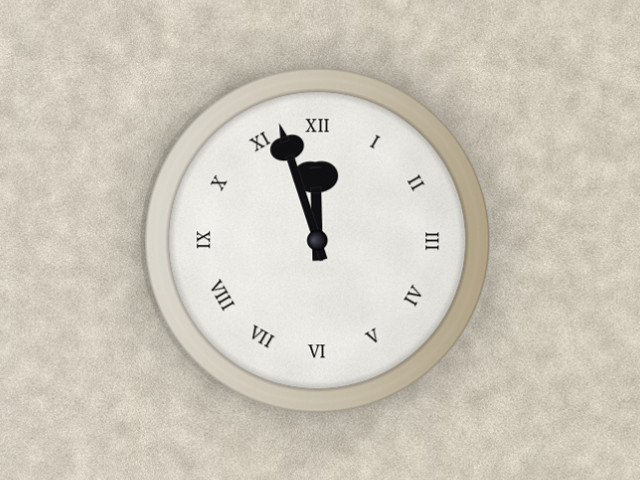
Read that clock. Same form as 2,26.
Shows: 11,57
